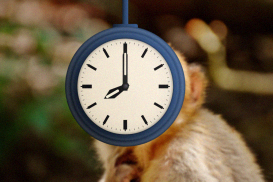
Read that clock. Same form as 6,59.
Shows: 8,00
